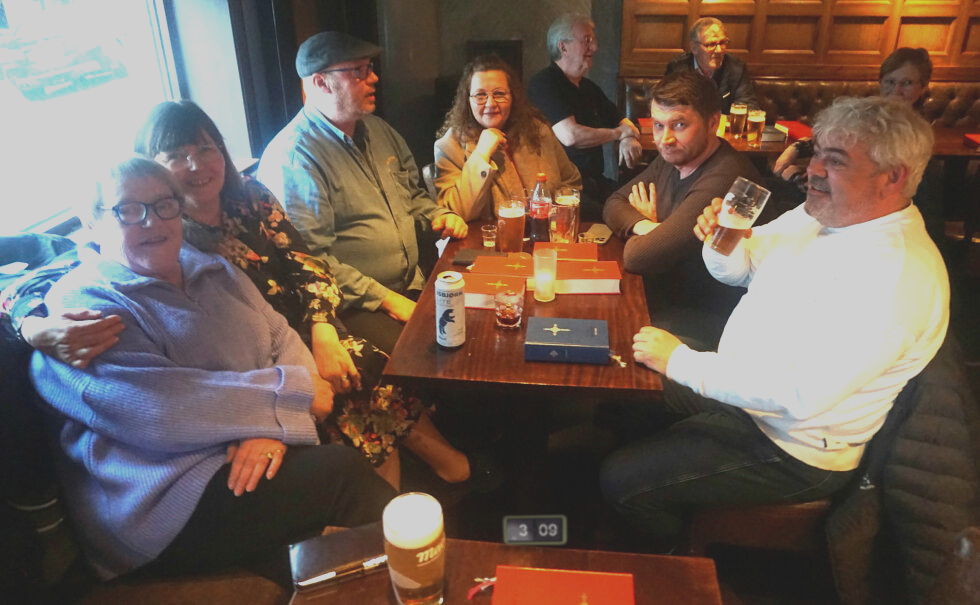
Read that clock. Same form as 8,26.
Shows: 3,09
